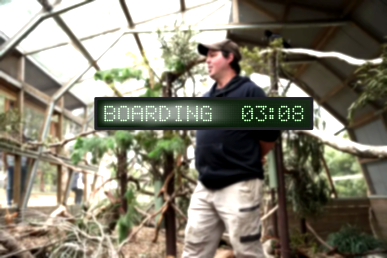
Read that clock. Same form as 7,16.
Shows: 3,08
